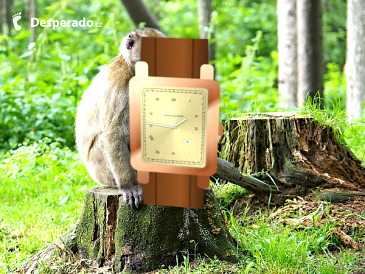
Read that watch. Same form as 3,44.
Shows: 1,46
